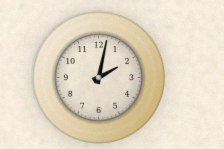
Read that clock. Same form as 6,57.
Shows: 2,02
